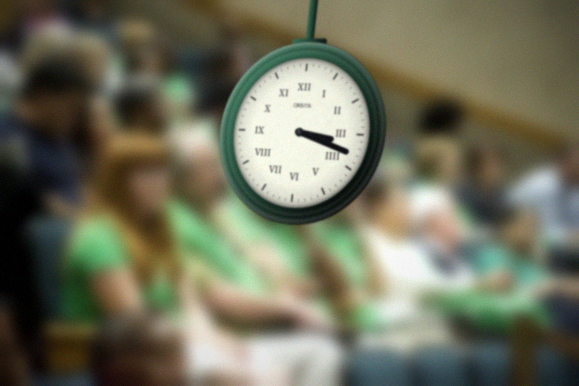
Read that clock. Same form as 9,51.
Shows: 3,18
